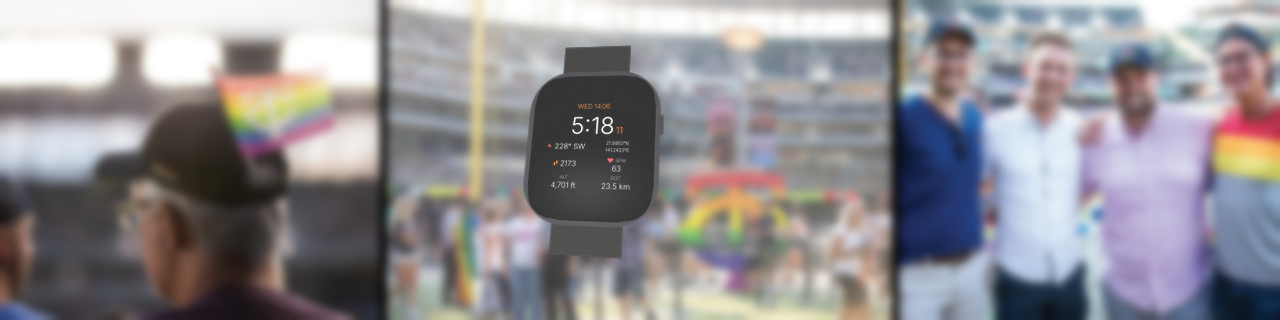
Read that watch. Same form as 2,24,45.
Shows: 5,18,11
